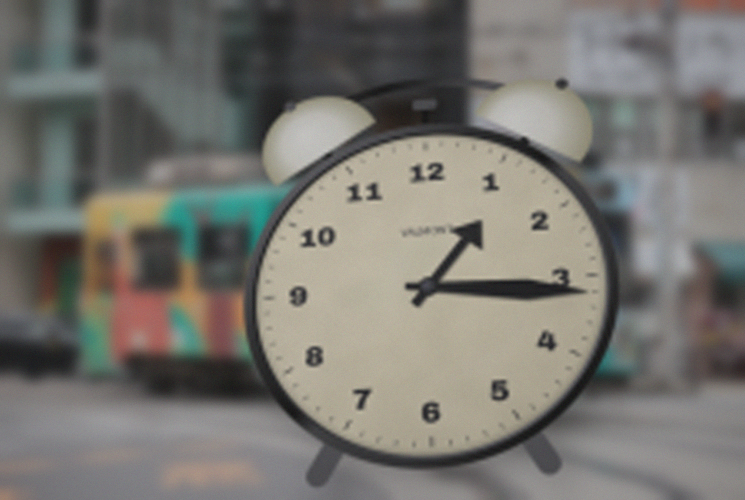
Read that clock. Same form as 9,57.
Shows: 1,16
